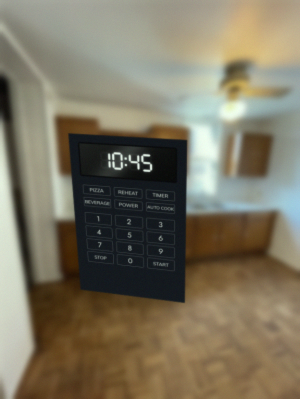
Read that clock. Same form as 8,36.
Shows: 10,45
